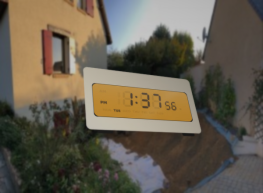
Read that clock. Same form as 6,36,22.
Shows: 1,37,56
